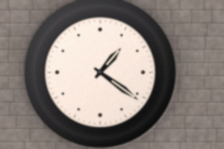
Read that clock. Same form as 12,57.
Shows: 1,21
